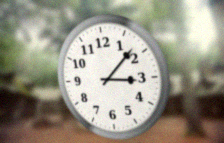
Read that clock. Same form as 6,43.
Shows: 3,08
